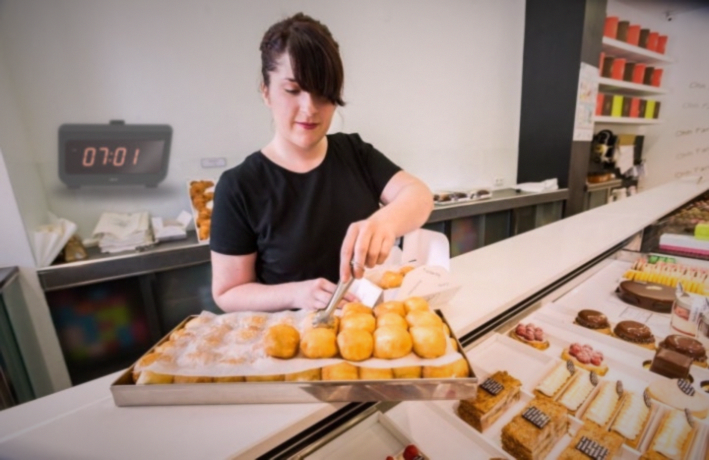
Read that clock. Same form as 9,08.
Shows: 7,01
